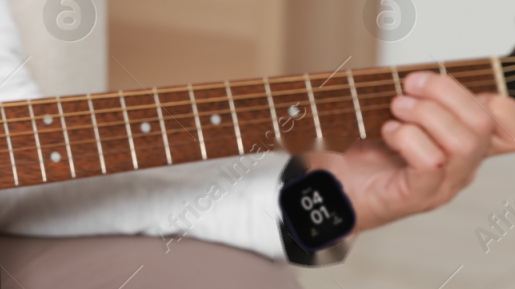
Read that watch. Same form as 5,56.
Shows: 4,01
